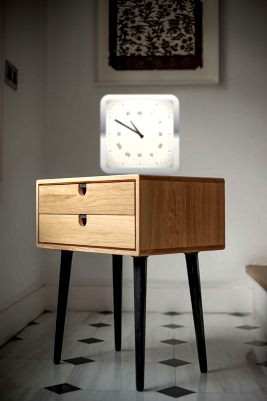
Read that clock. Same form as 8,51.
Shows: 10,50
